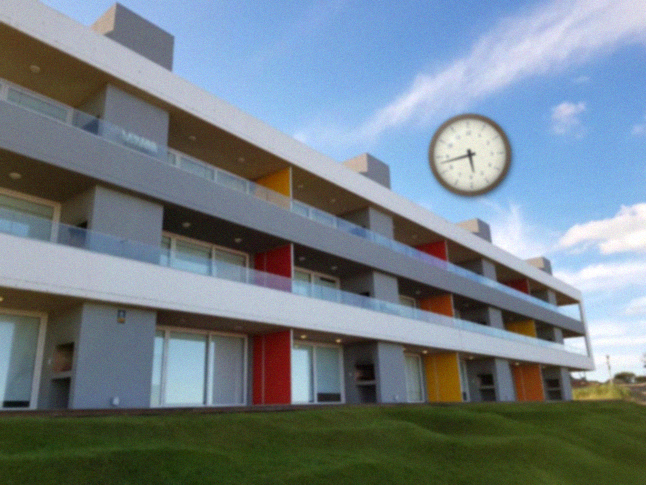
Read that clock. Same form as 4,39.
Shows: 5,43
